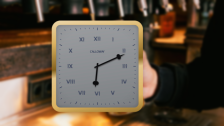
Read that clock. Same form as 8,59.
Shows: 6,11
